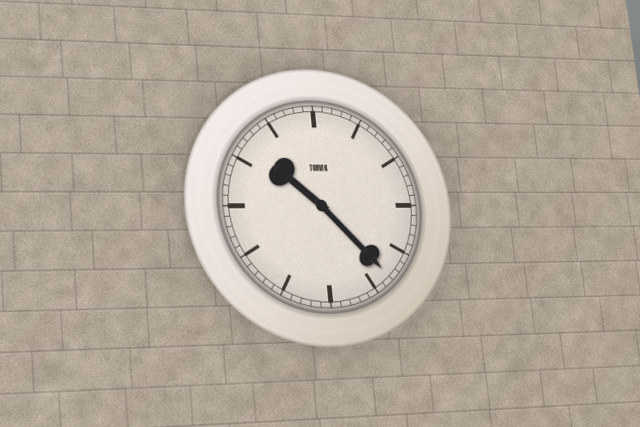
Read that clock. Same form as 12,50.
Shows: 10,23
